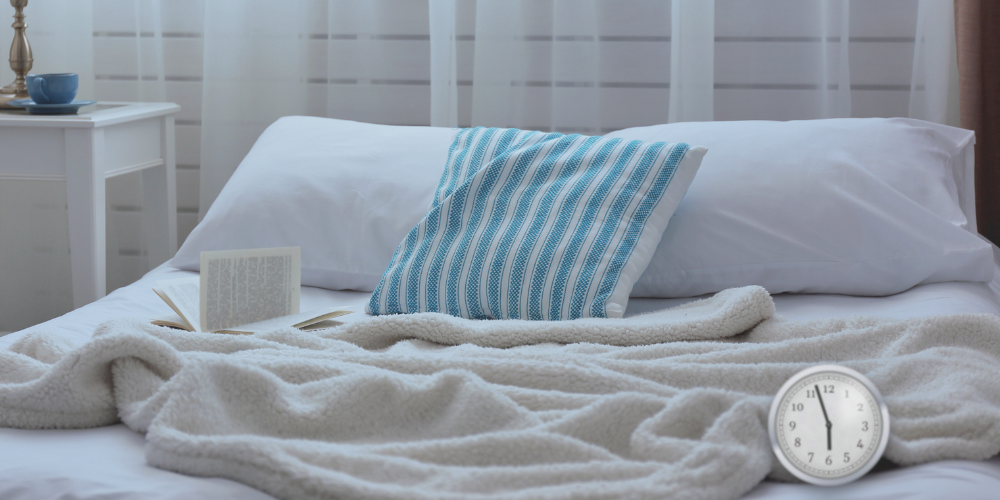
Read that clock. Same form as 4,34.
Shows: 5,57
